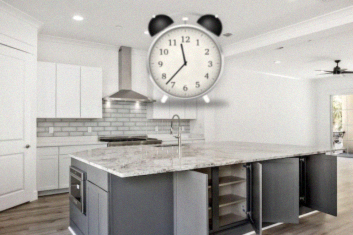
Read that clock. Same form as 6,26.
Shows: 11,37
